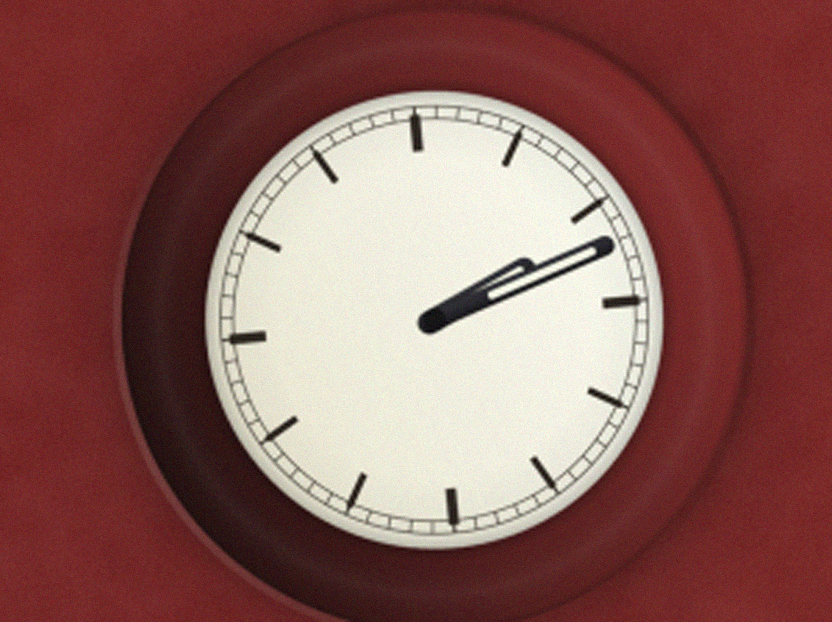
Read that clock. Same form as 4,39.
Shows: 2,12
